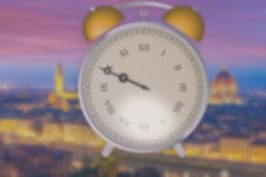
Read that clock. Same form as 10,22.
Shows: 9,49
